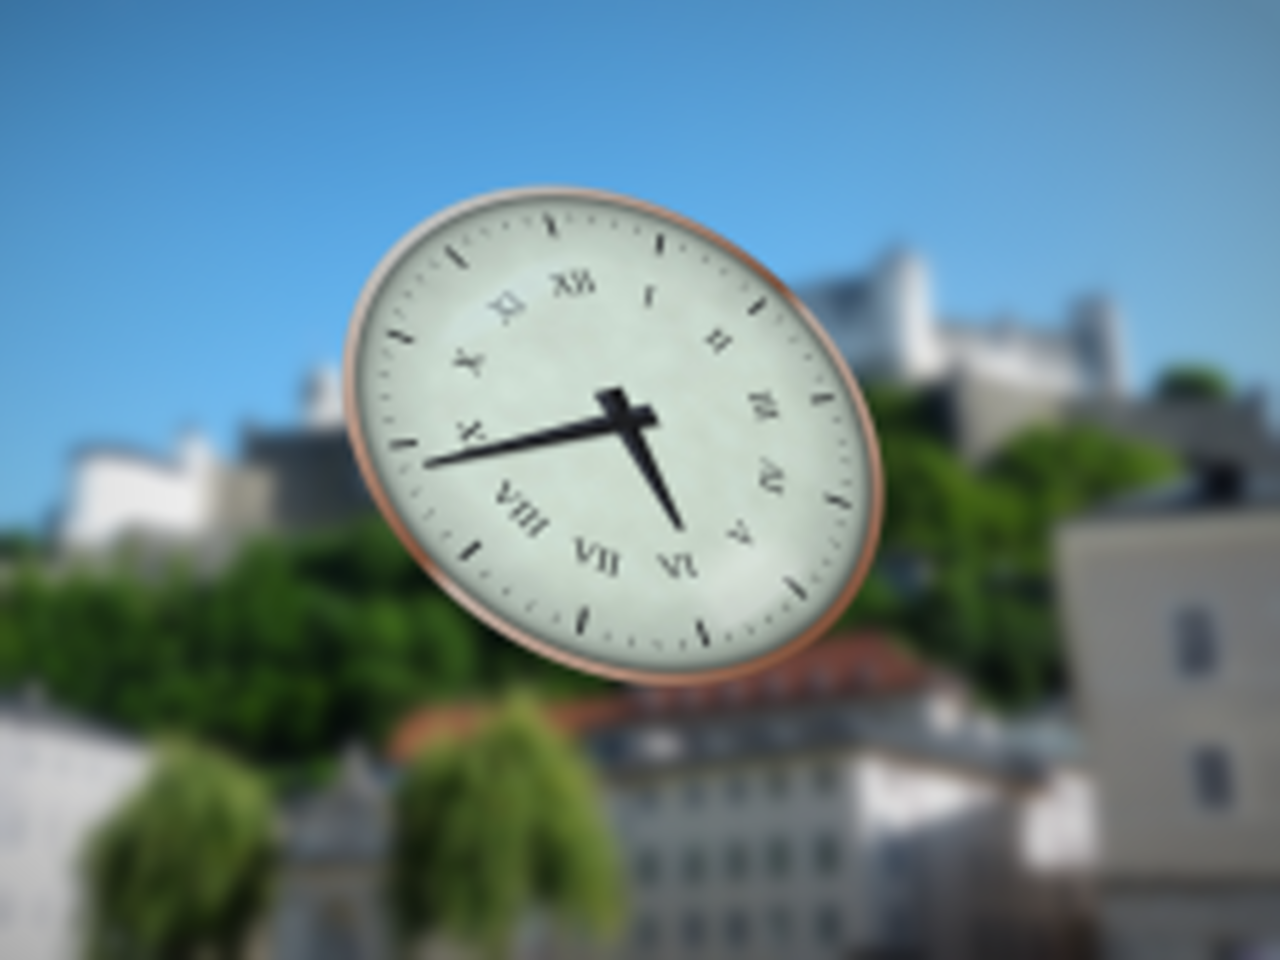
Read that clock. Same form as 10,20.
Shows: 5,44
